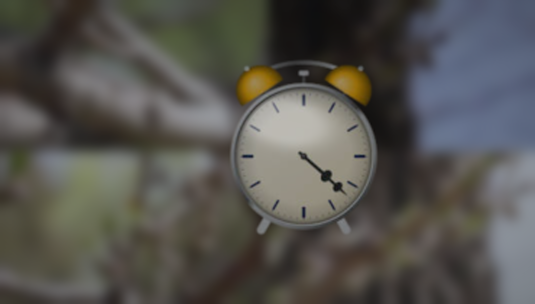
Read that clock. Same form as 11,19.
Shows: 4,22
